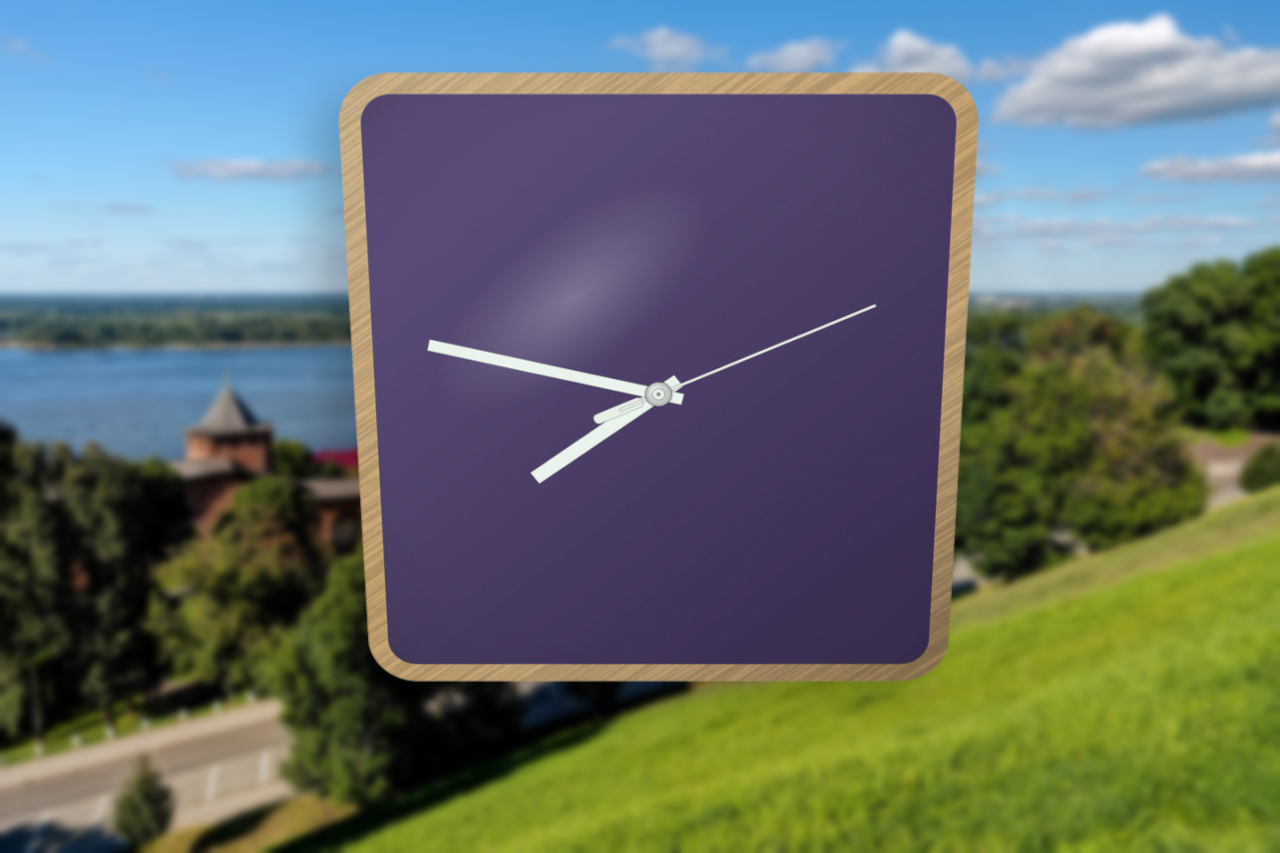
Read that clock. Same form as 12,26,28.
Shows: 7,47,11
